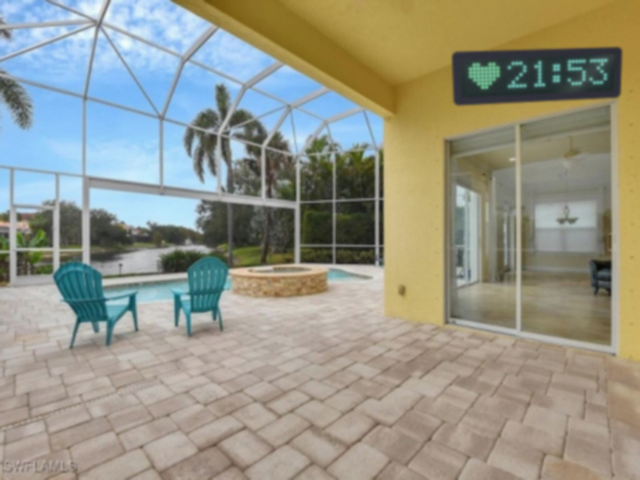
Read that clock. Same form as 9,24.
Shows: 21,53
